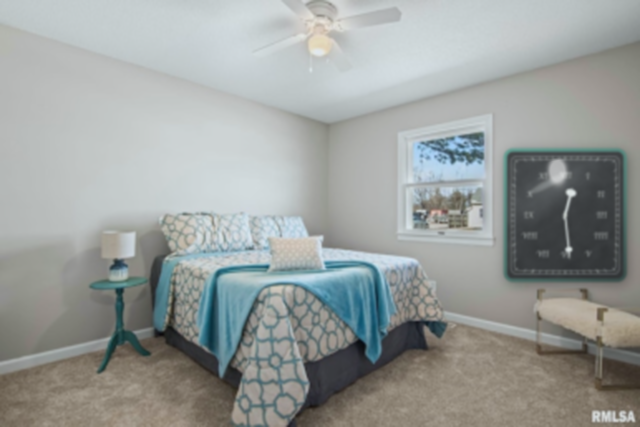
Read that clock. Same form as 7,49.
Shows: 12,29
